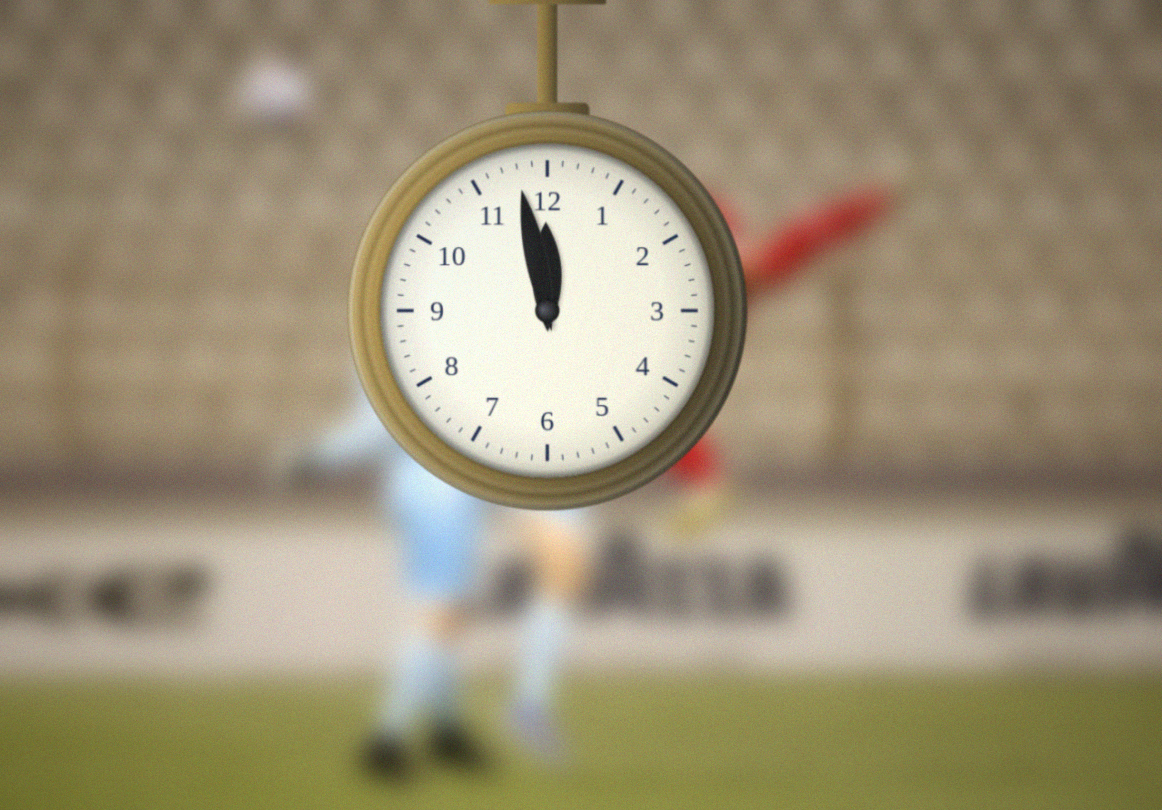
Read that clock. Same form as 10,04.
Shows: 11,58
